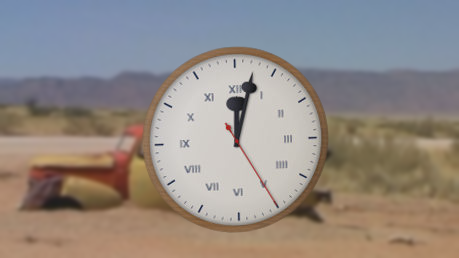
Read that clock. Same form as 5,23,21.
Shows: 12,02,25
